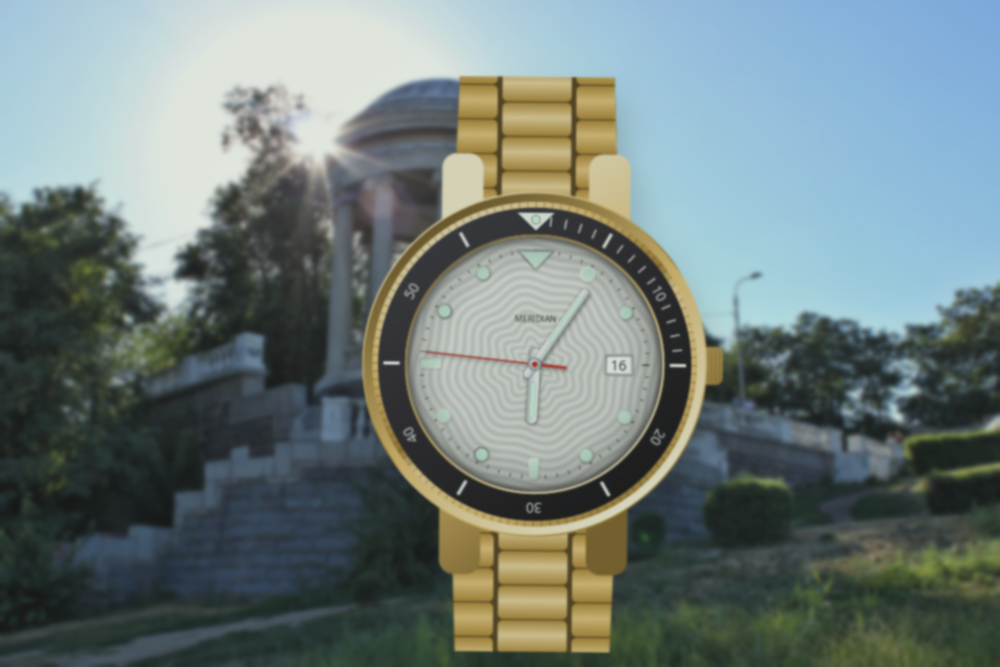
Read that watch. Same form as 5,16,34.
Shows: 6,05,46
